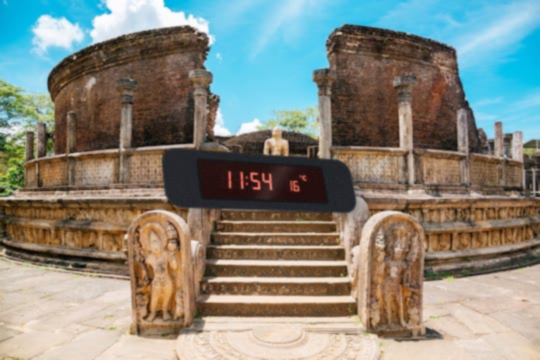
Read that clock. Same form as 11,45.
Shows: 11,54
